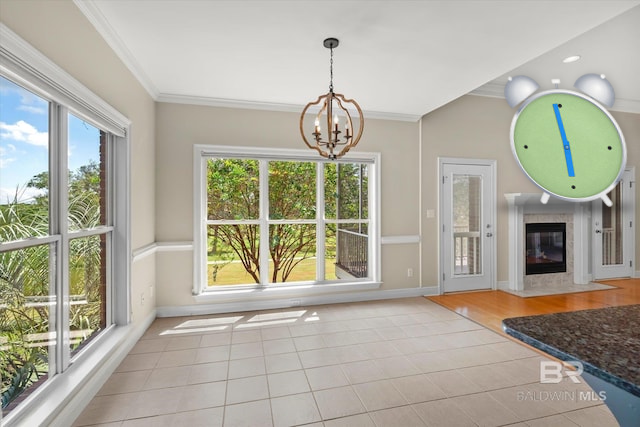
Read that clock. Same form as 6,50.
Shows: 5,59
